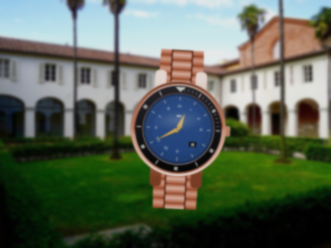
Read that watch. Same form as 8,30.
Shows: 12,40
